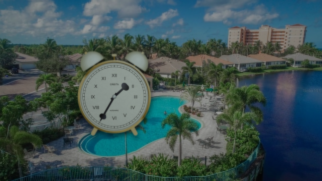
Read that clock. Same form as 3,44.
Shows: 1,35
